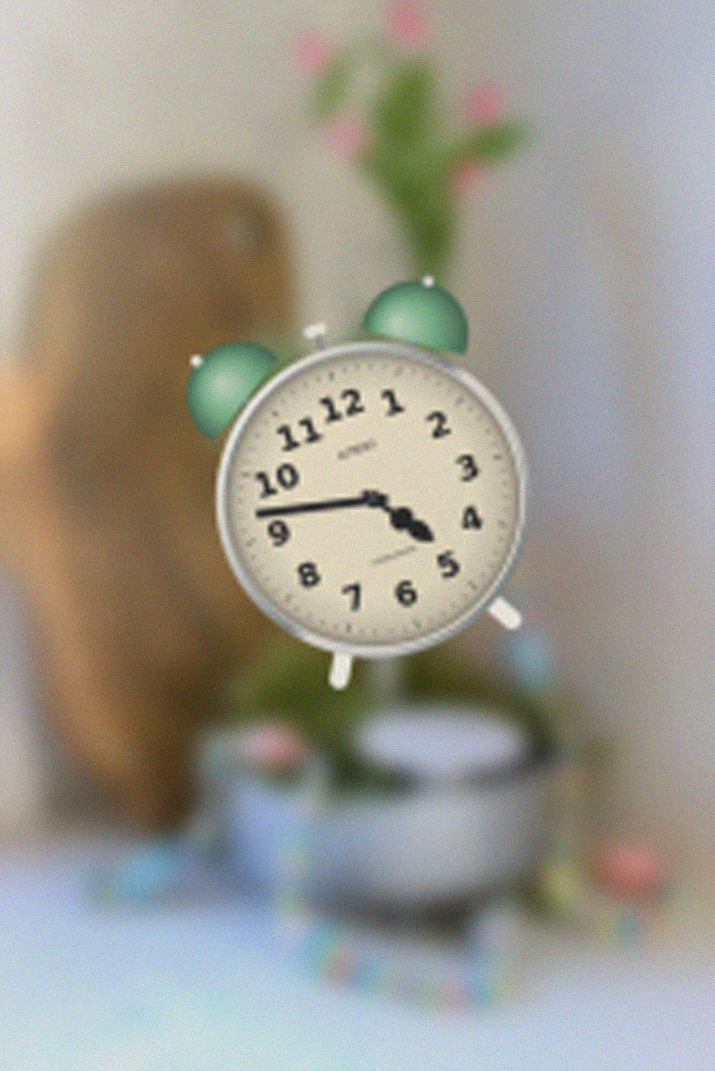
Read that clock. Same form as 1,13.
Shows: 4,47
